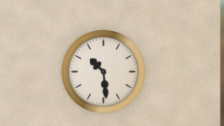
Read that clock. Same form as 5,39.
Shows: 10,29
